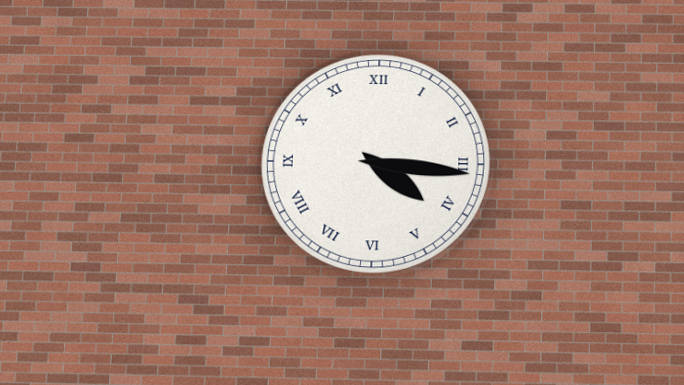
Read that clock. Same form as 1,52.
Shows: 4,16
